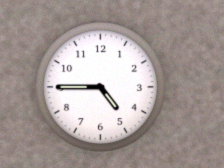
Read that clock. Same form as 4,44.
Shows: 4,45
